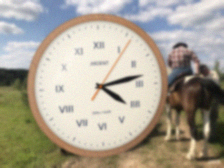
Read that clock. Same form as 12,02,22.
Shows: 4,13,06
